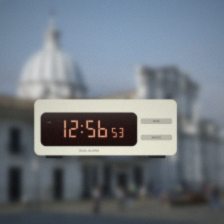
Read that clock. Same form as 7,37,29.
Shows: 12,56,53
